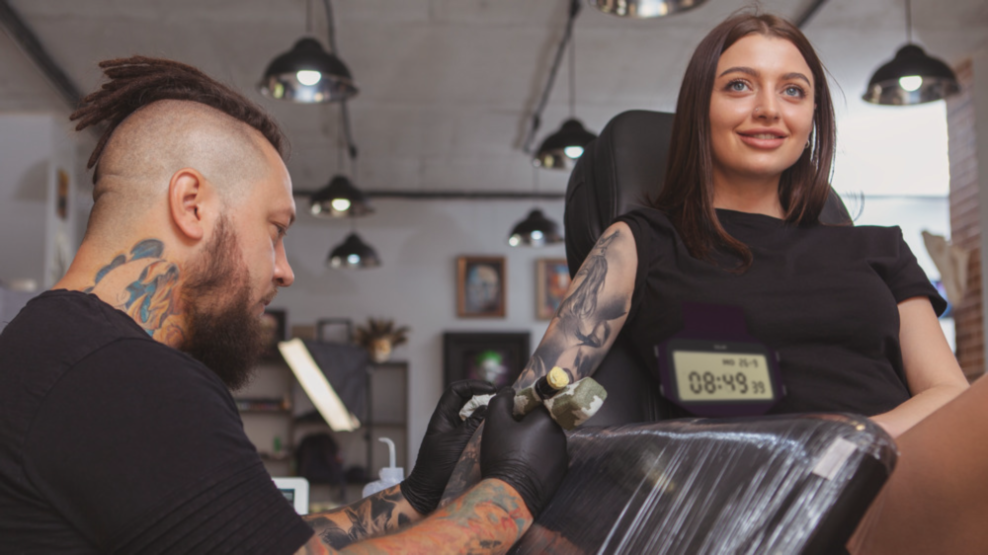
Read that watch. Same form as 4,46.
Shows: 8,49
